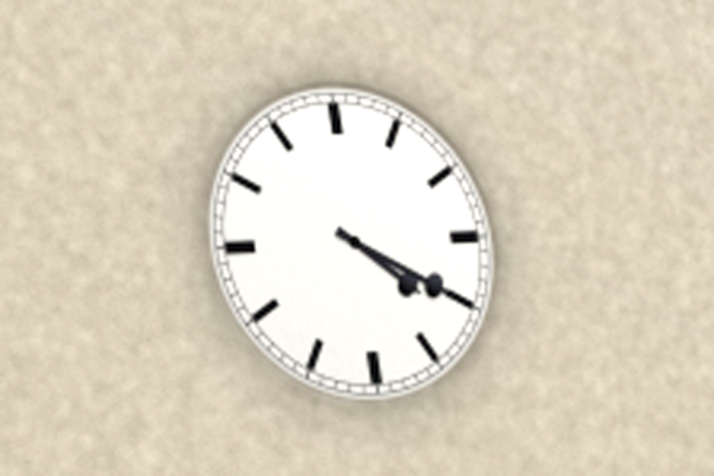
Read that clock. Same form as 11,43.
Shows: 4,20
